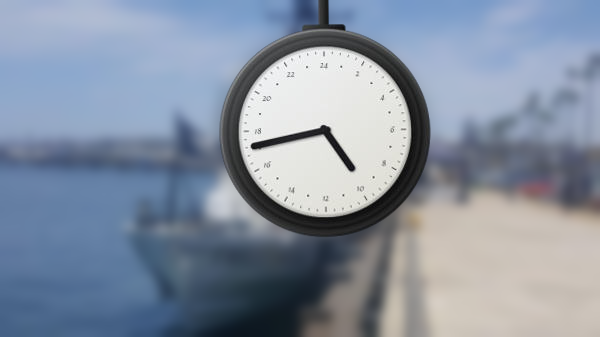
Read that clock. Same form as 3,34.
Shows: 9,43
